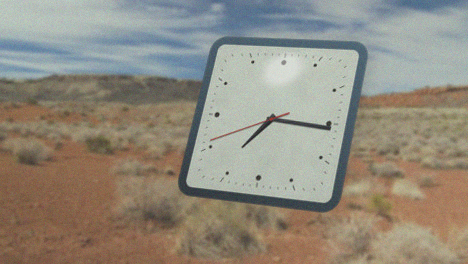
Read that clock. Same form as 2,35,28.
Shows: 7,15,41
